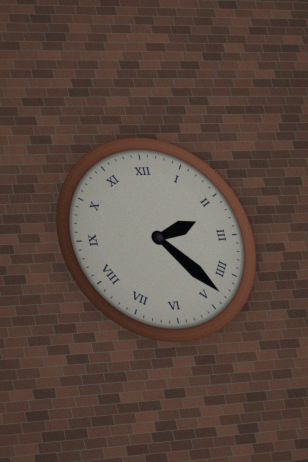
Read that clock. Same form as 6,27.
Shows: 2,23
